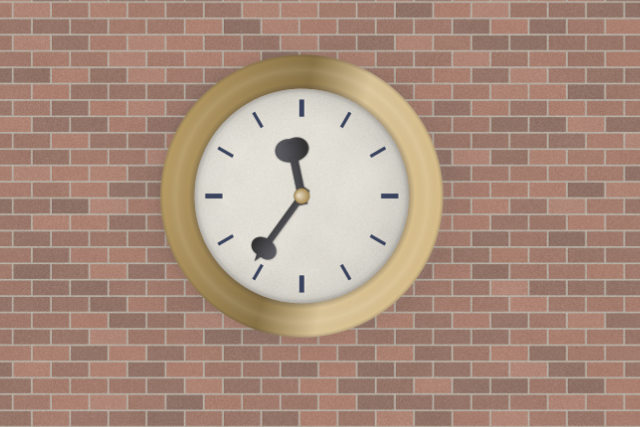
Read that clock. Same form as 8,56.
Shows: 11,36
